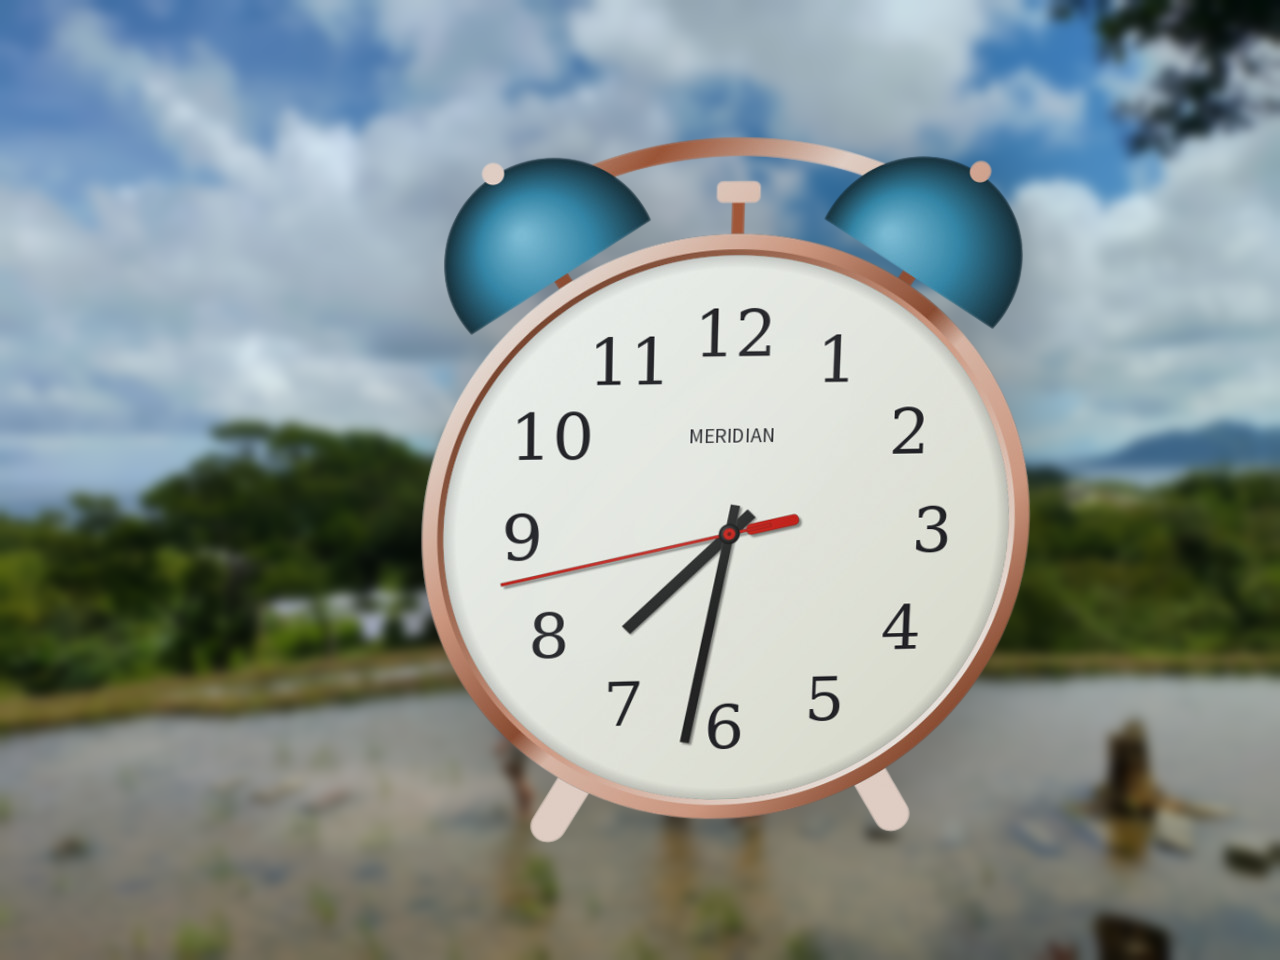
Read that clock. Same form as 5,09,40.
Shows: 7,31,43
